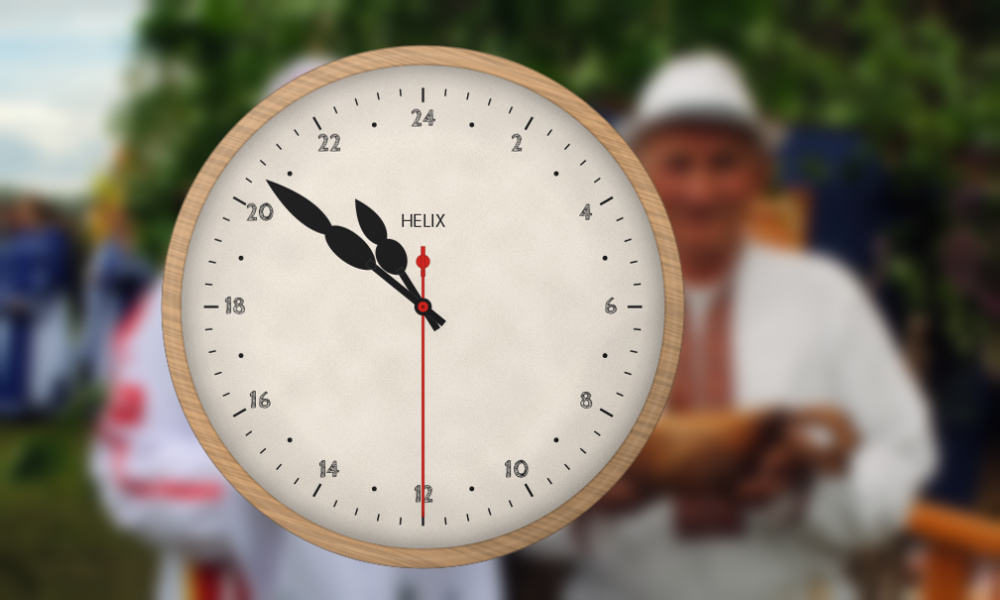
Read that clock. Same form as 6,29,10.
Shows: 21,51,30
